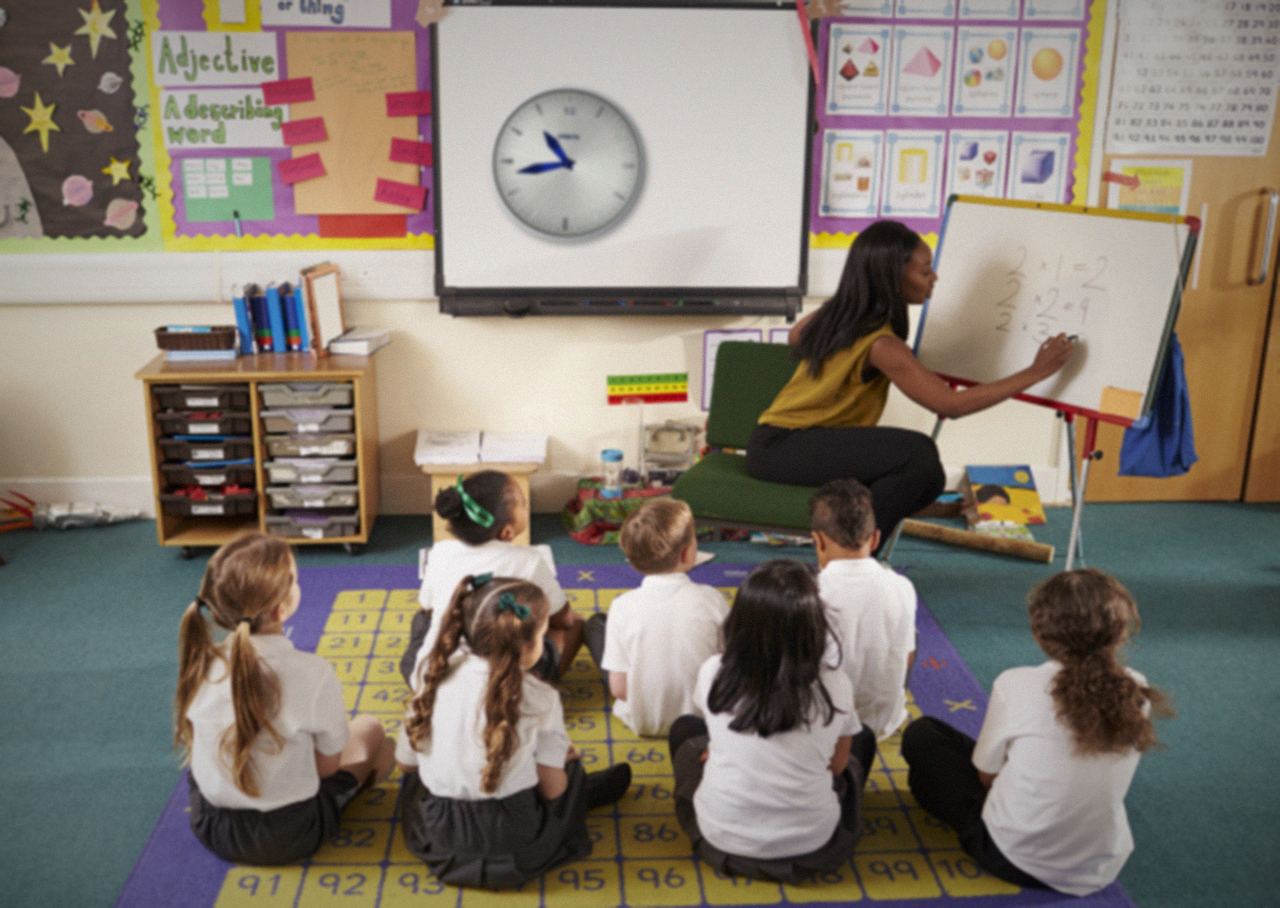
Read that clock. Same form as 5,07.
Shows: 10,43
